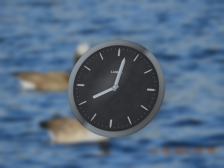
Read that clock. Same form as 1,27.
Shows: 8,02
